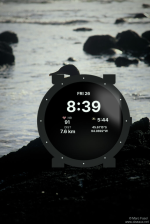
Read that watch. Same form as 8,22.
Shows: 8,39
